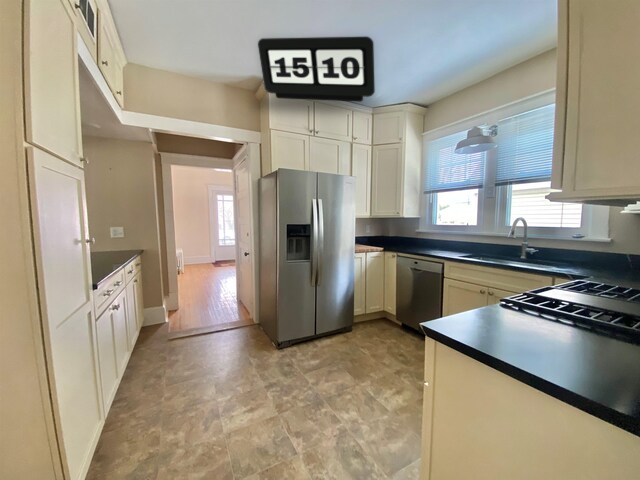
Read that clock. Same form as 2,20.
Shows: 15,10
